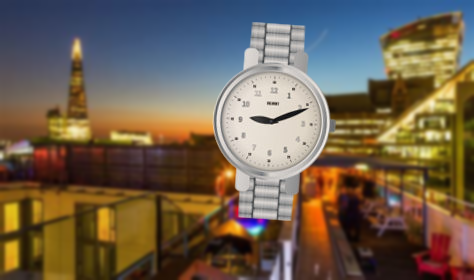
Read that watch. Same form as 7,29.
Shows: 9,11
